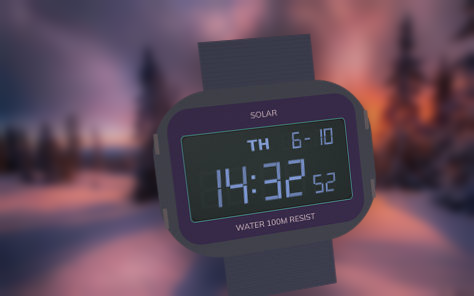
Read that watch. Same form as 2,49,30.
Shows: 14,32,52
